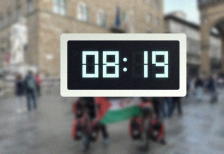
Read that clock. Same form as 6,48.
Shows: 8,19
